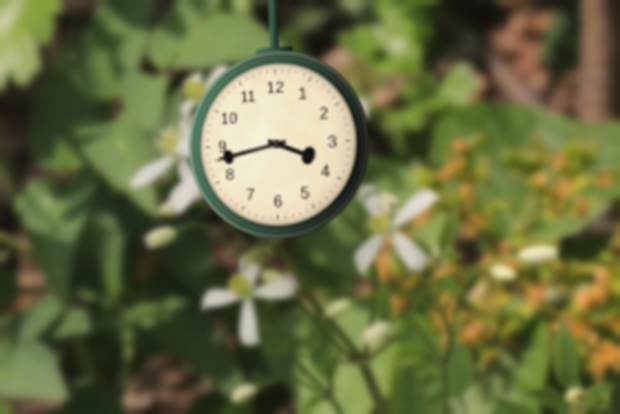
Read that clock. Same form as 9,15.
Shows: 3,43
